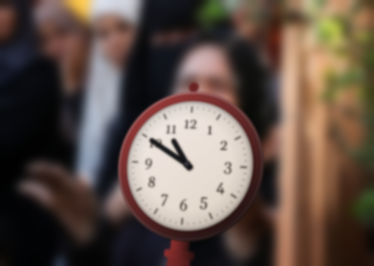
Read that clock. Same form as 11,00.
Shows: 10,50
